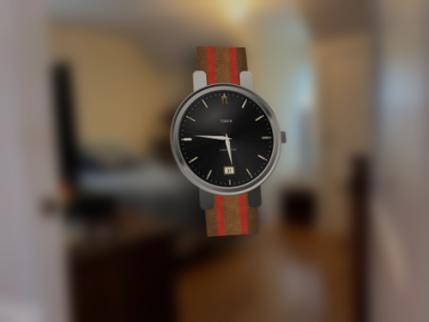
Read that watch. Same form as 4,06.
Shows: 5,46
